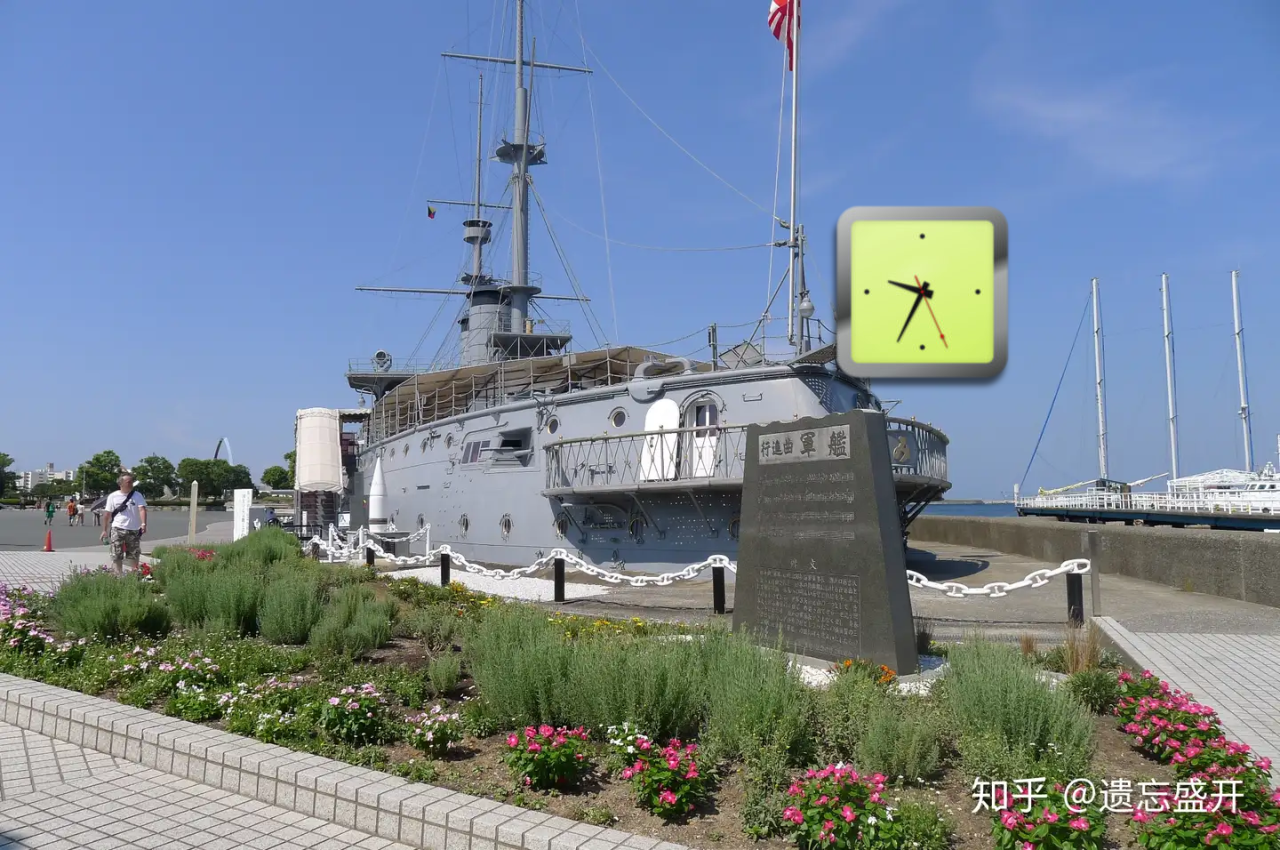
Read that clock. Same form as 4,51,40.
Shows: 9,34,26
